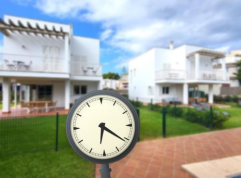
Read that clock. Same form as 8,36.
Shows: 6,21
